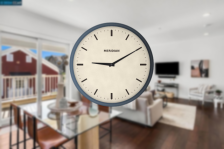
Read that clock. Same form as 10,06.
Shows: 9,10
